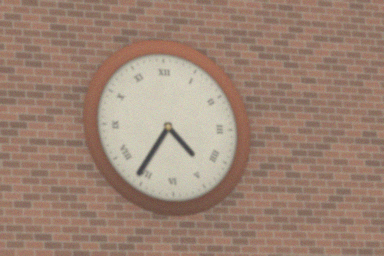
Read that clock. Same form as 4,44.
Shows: 4,36
